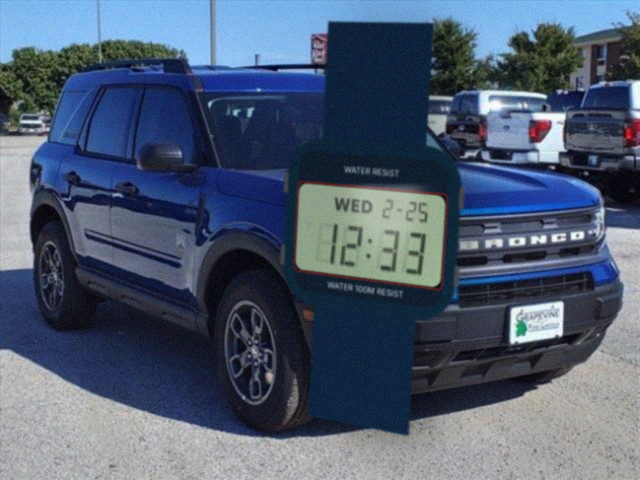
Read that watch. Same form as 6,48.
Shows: 12,33
